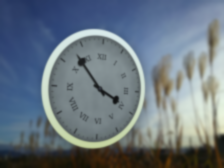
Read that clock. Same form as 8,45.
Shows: 3,53
